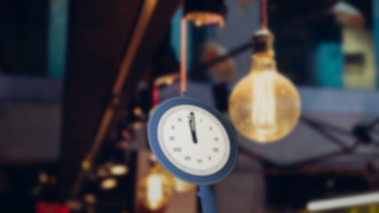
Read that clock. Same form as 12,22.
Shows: 12,01
